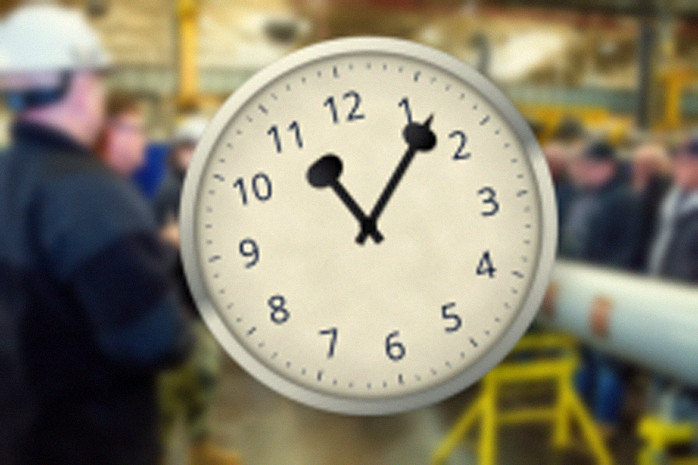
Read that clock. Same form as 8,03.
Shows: 11,07
